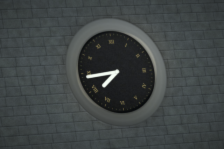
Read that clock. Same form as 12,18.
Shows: 7,44
